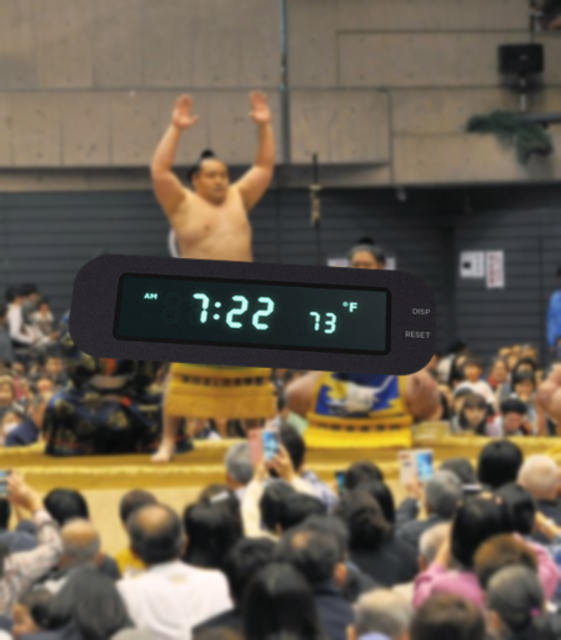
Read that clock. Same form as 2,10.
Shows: 7,22
